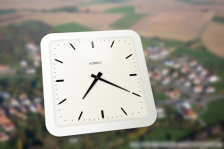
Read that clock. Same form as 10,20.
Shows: 7,20
